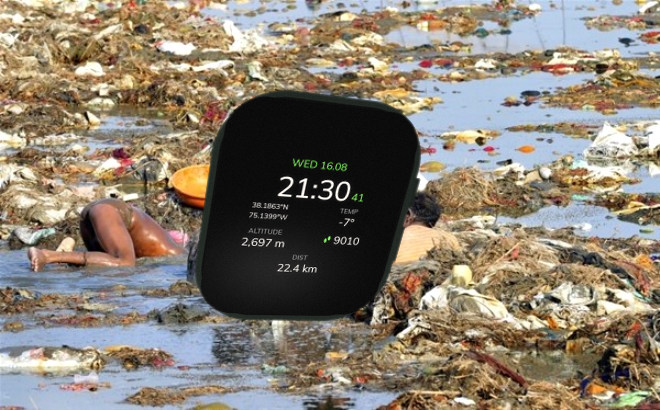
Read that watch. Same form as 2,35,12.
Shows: 21,30,41
